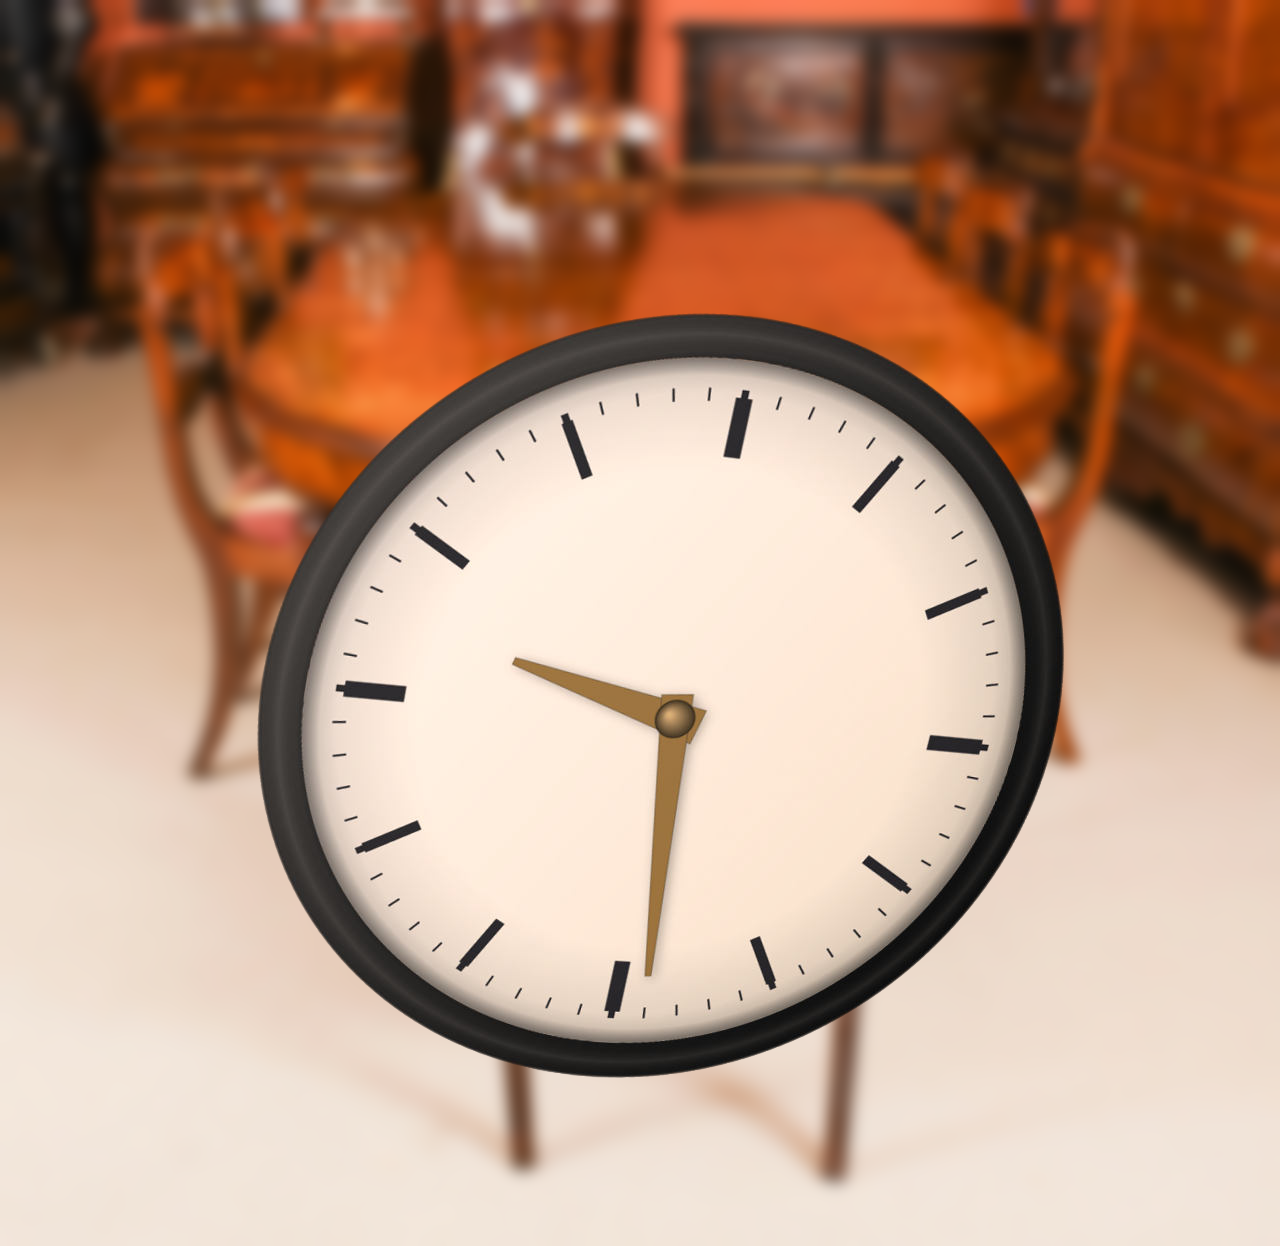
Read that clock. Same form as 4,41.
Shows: 9,29
